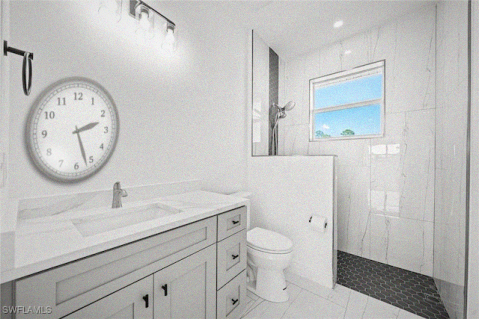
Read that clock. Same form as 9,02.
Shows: 2,27
